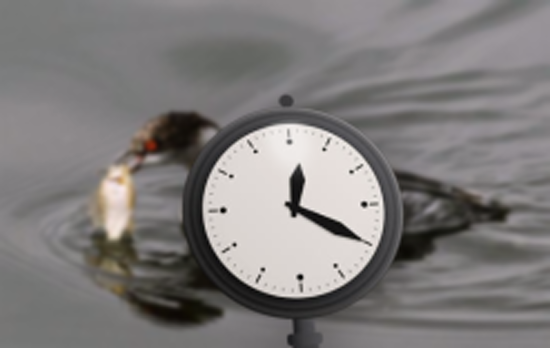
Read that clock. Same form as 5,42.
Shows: 12,20
